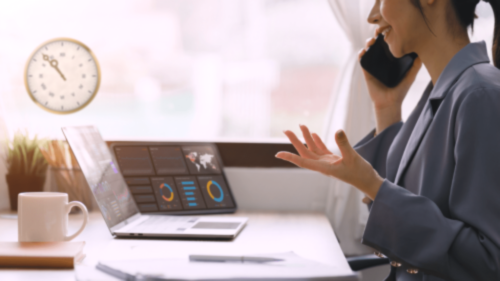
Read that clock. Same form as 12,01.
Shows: 10,53
